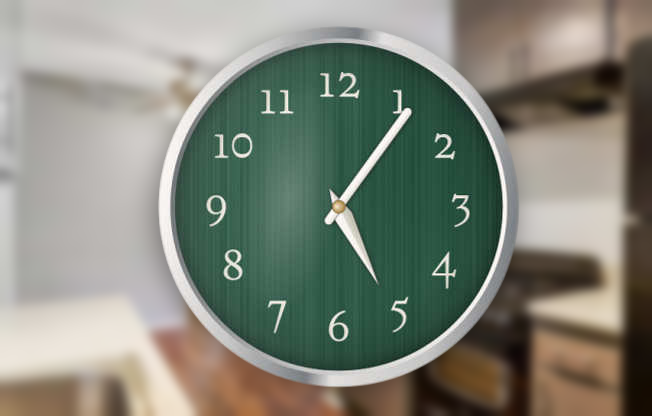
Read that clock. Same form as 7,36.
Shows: 5,06
